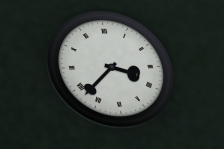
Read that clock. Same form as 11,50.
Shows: 3,38
